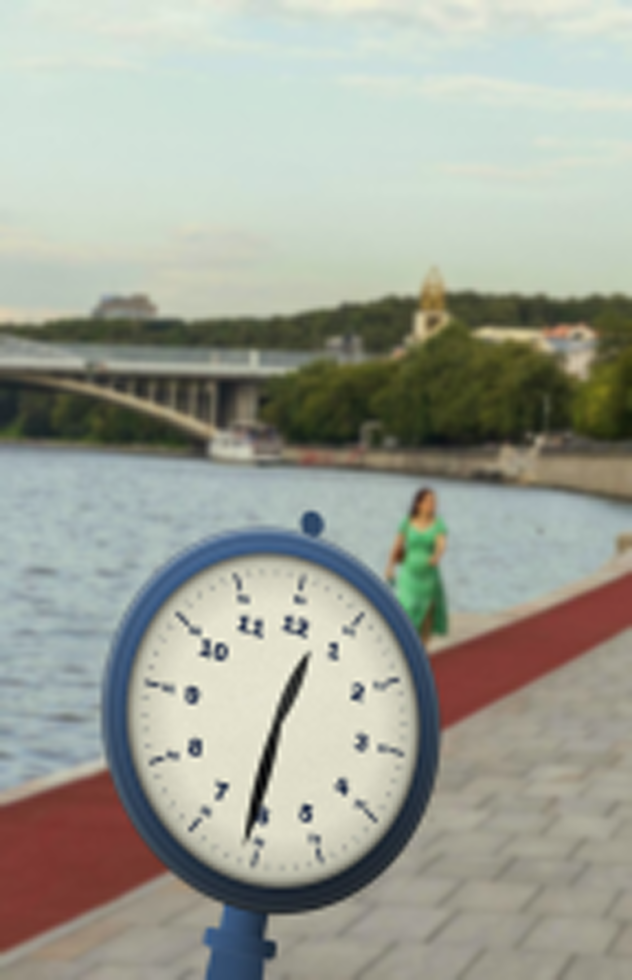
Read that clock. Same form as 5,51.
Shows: 12,31
